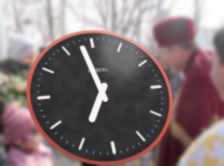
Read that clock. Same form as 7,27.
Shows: 6,58
